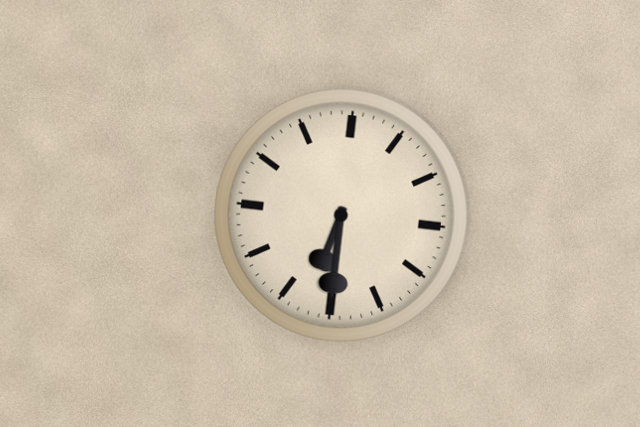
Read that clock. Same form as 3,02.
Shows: 6,30
